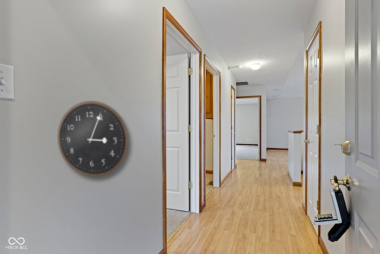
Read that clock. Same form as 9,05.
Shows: 3,04
